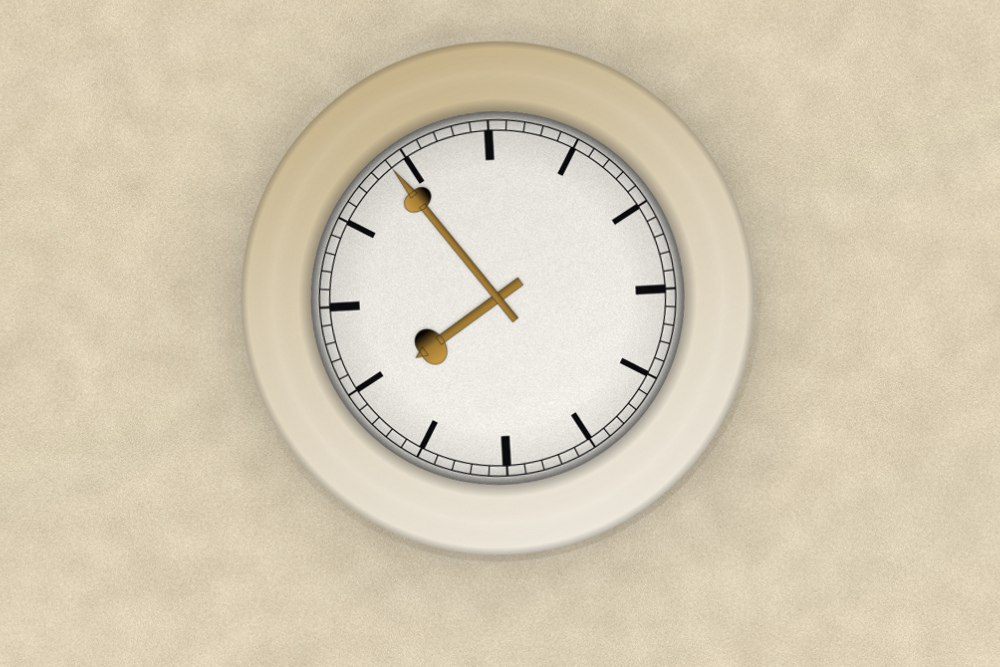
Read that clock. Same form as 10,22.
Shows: 7,54
